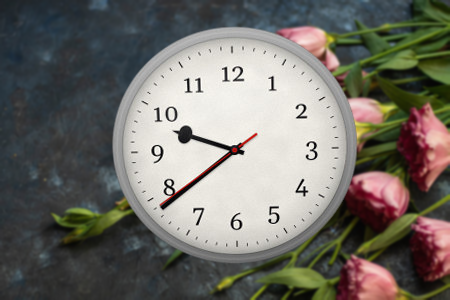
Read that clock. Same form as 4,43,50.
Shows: 9,38,39
